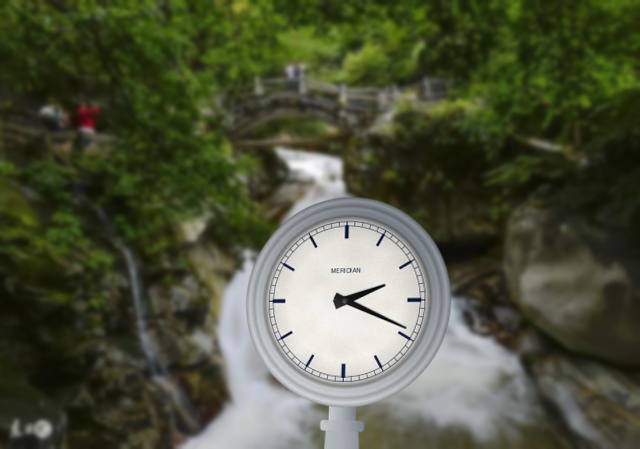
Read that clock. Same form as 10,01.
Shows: 2,19
